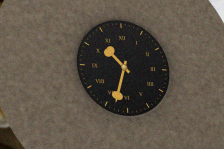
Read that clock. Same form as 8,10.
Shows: 10,33
